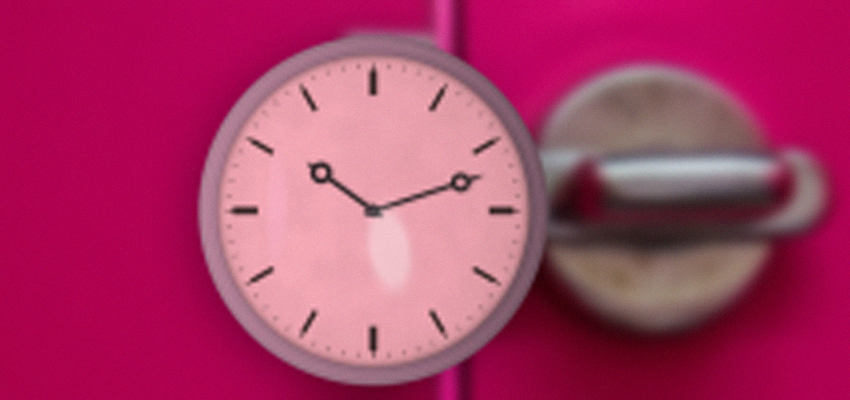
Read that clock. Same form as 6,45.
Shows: 10,12
